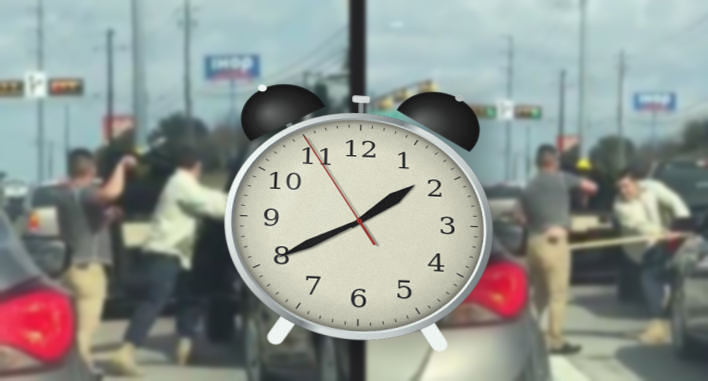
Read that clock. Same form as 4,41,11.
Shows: 1,39,55
